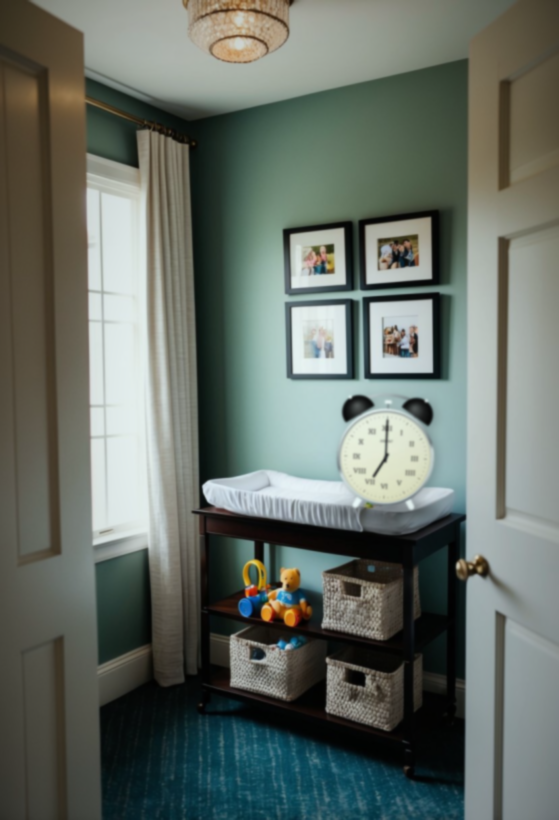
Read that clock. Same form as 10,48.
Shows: 7,00
